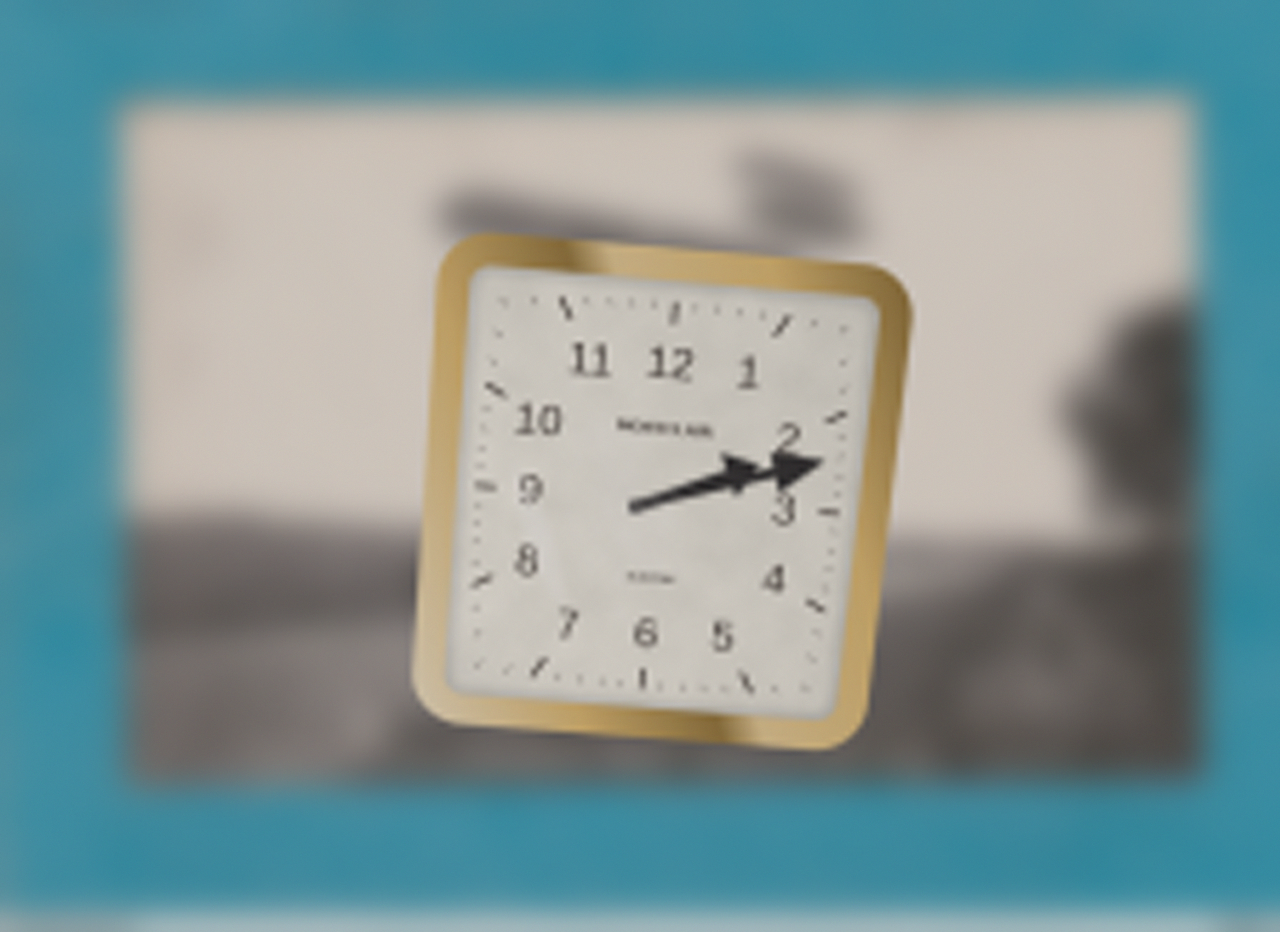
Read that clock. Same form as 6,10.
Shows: 2,12
